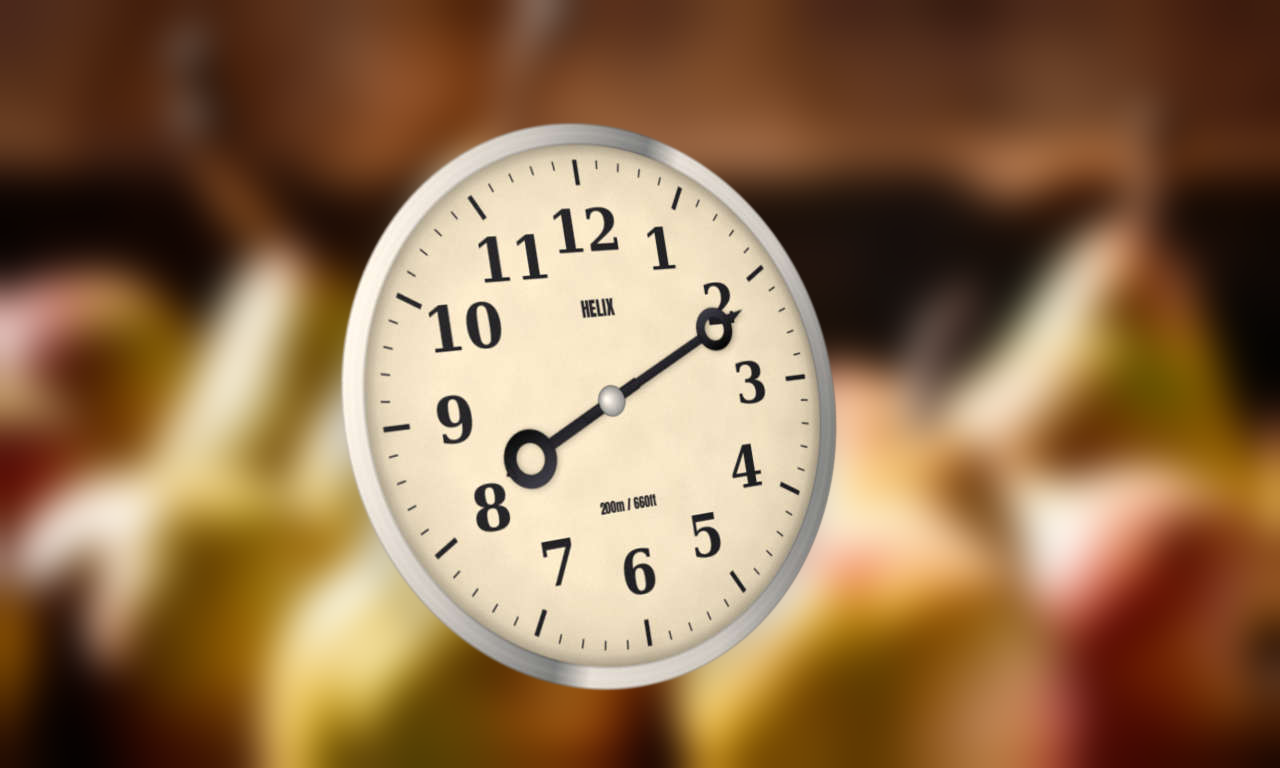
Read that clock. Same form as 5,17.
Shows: 8,11
